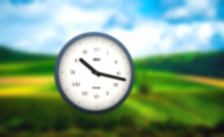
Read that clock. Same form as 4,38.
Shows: 10,17
